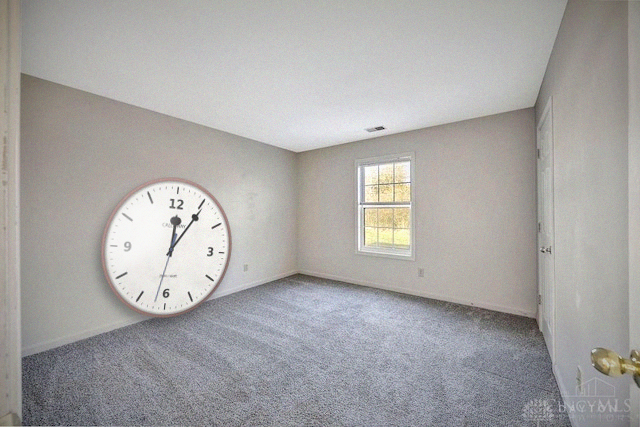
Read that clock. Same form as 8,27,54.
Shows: 12,05,32
